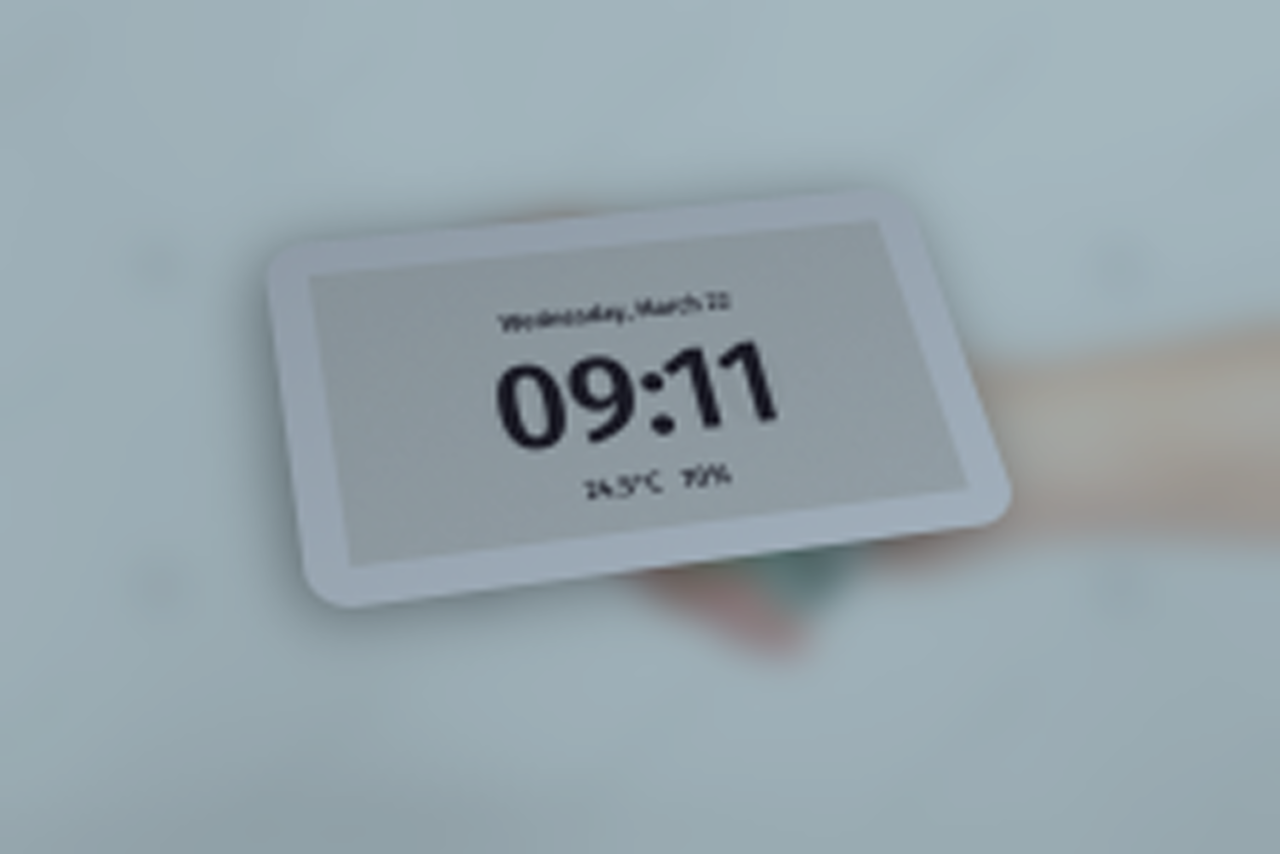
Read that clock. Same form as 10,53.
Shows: 9,11
